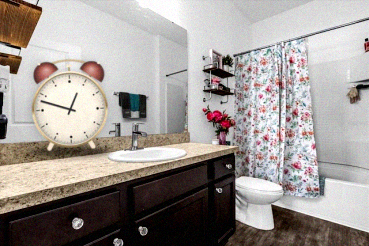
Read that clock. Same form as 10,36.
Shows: 12,48
